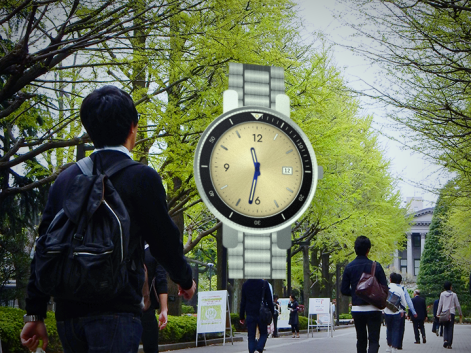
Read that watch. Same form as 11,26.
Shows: 11,32
